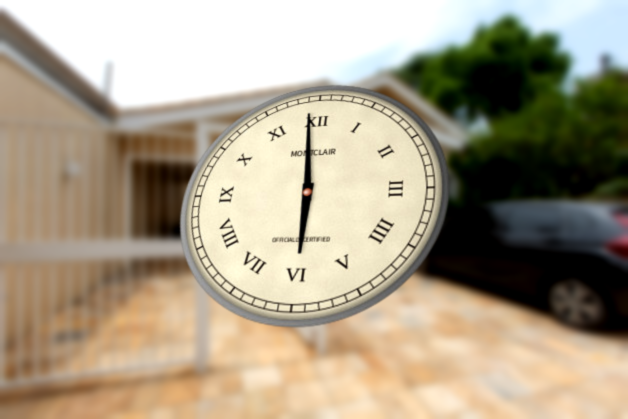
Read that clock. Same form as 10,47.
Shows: 5,59
